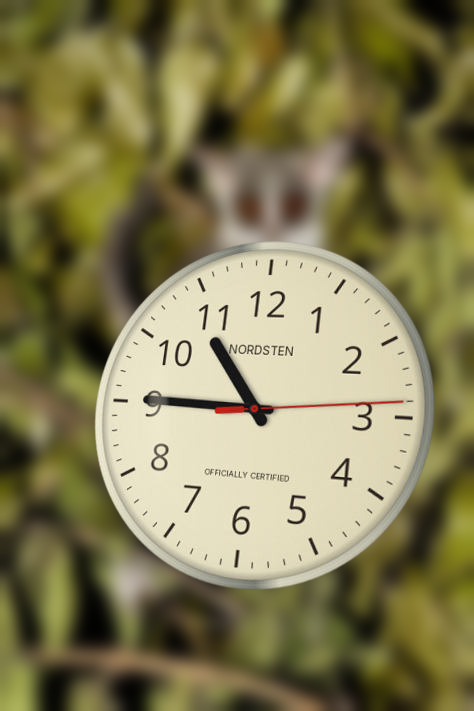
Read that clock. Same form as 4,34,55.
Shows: 10,45,14
